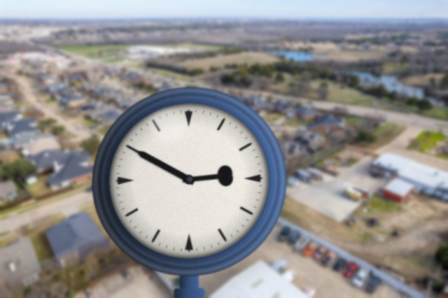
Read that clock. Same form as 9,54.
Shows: 2,50
